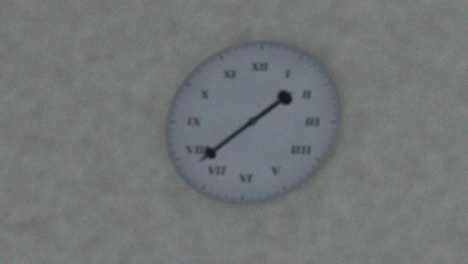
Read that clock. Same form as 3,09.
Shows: 1,38
